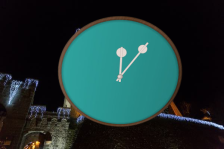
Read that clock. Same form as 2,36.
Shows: 12,06
